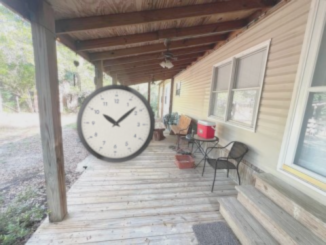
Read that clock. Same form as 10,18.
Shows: 10,08
